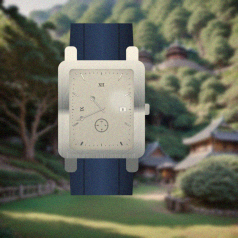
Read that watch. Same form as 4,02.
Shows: 10,41
